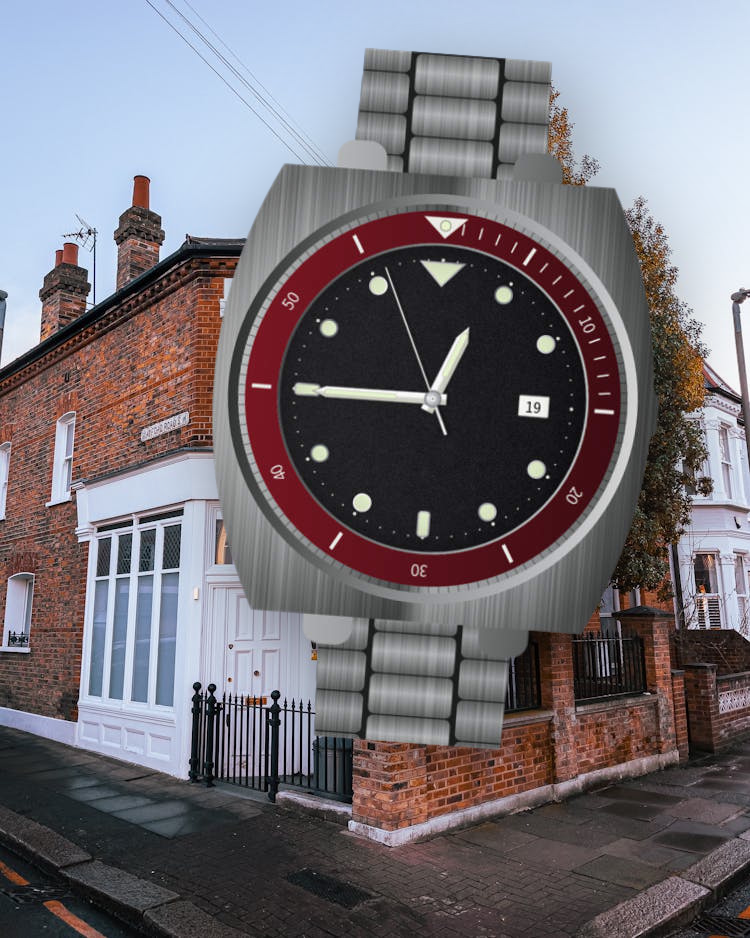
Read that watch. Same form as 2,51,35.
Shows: 12,44,56
